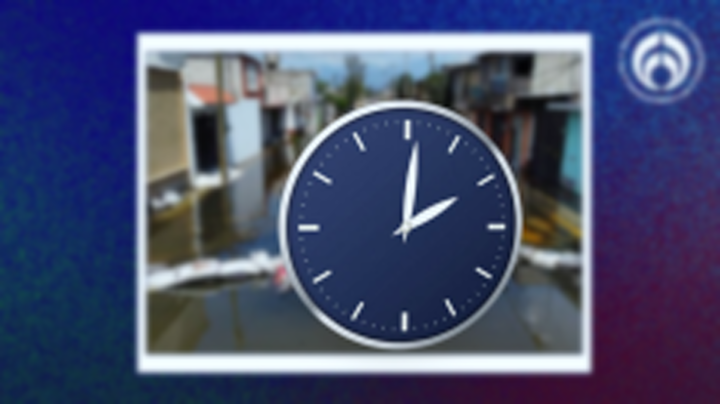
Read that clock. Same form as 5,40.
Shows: 2,01
